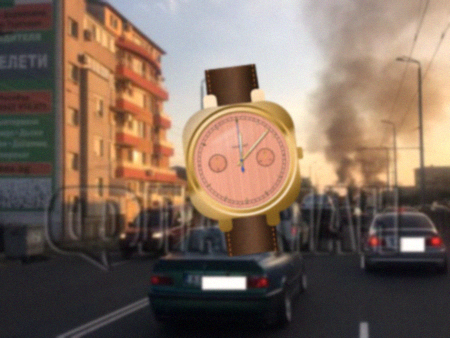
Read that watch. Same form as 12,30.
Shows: 12,08
